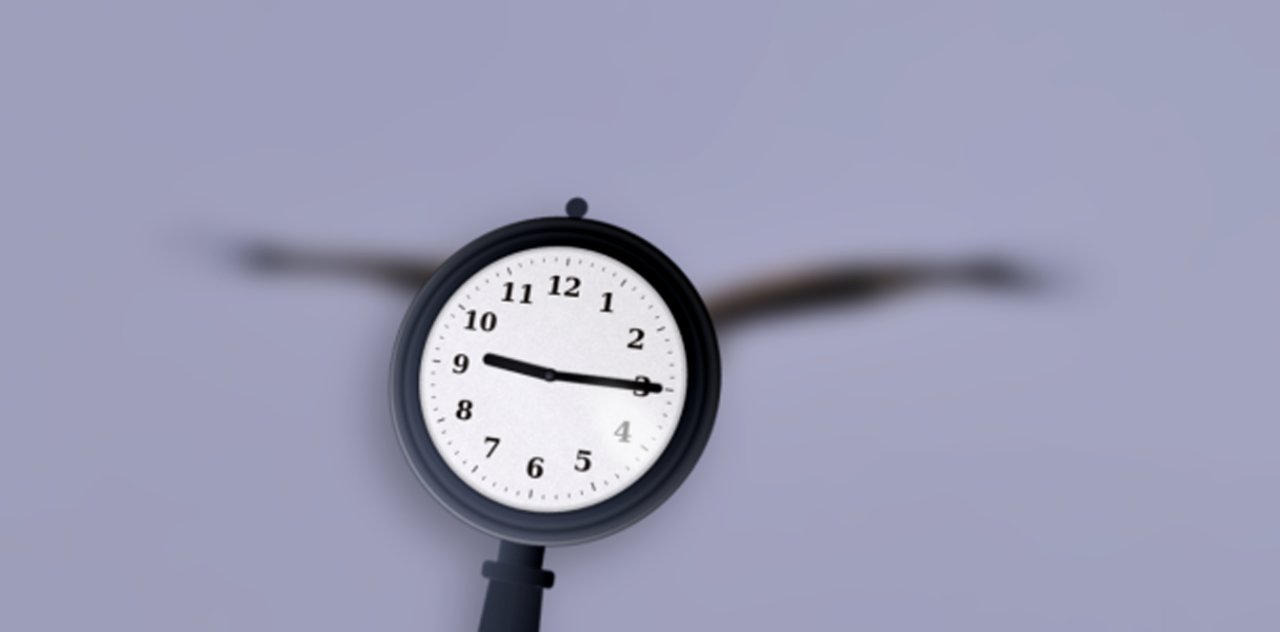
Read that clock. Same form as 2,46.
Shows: 9,15
